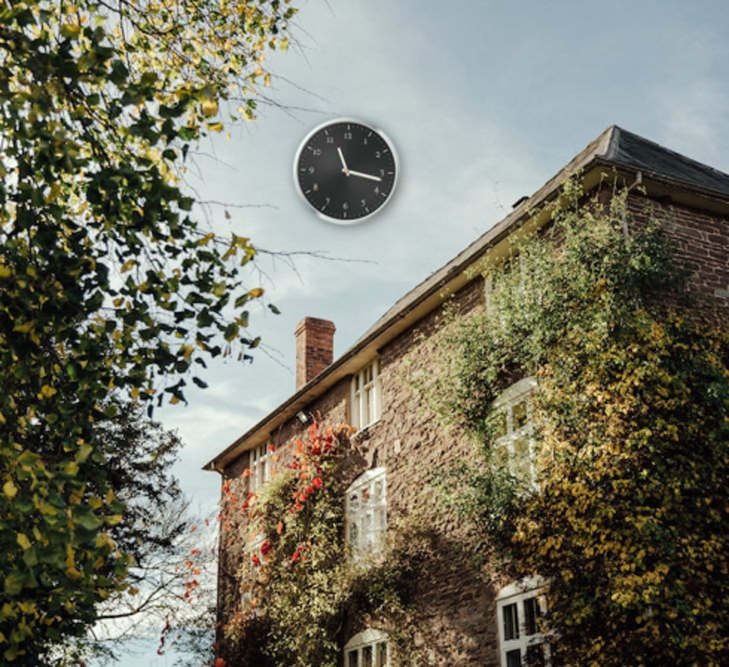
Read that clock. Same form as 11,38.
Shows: 11,17
